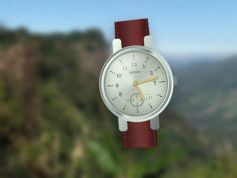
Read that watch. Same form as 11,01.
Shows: 5,13
